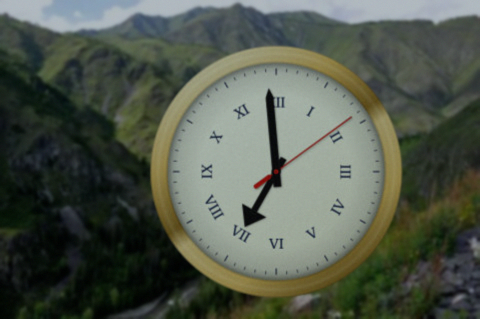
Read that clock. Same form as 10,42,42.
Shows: 6,59,09
